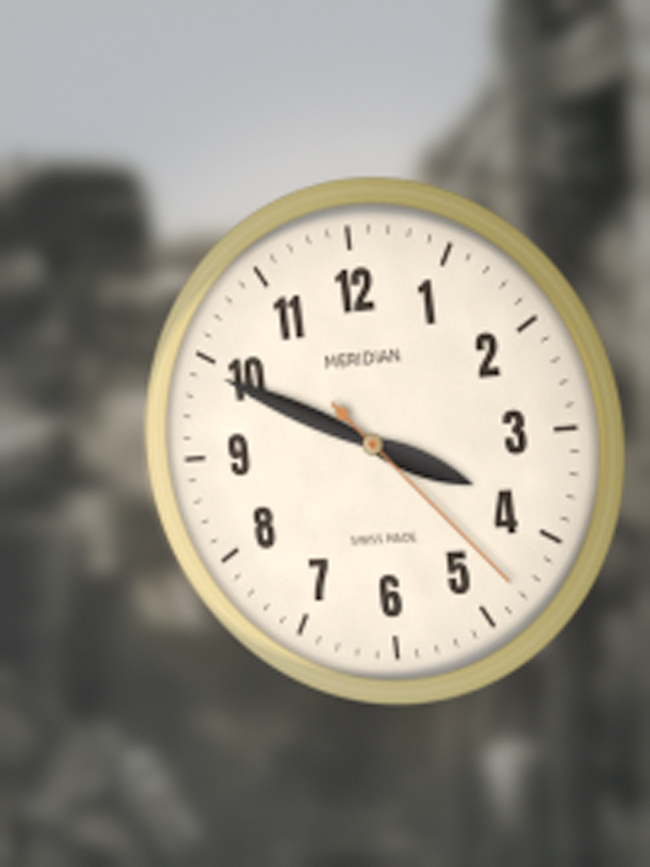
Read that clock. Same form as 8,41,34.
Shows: 3,49,23
